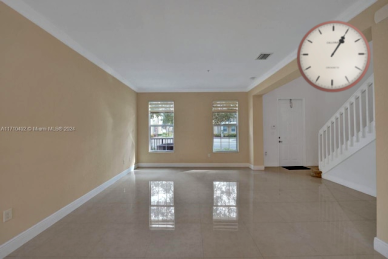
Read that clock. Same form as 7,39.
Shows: 1,05
